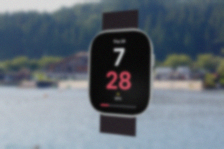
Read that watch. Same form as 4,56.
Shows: 7,28
